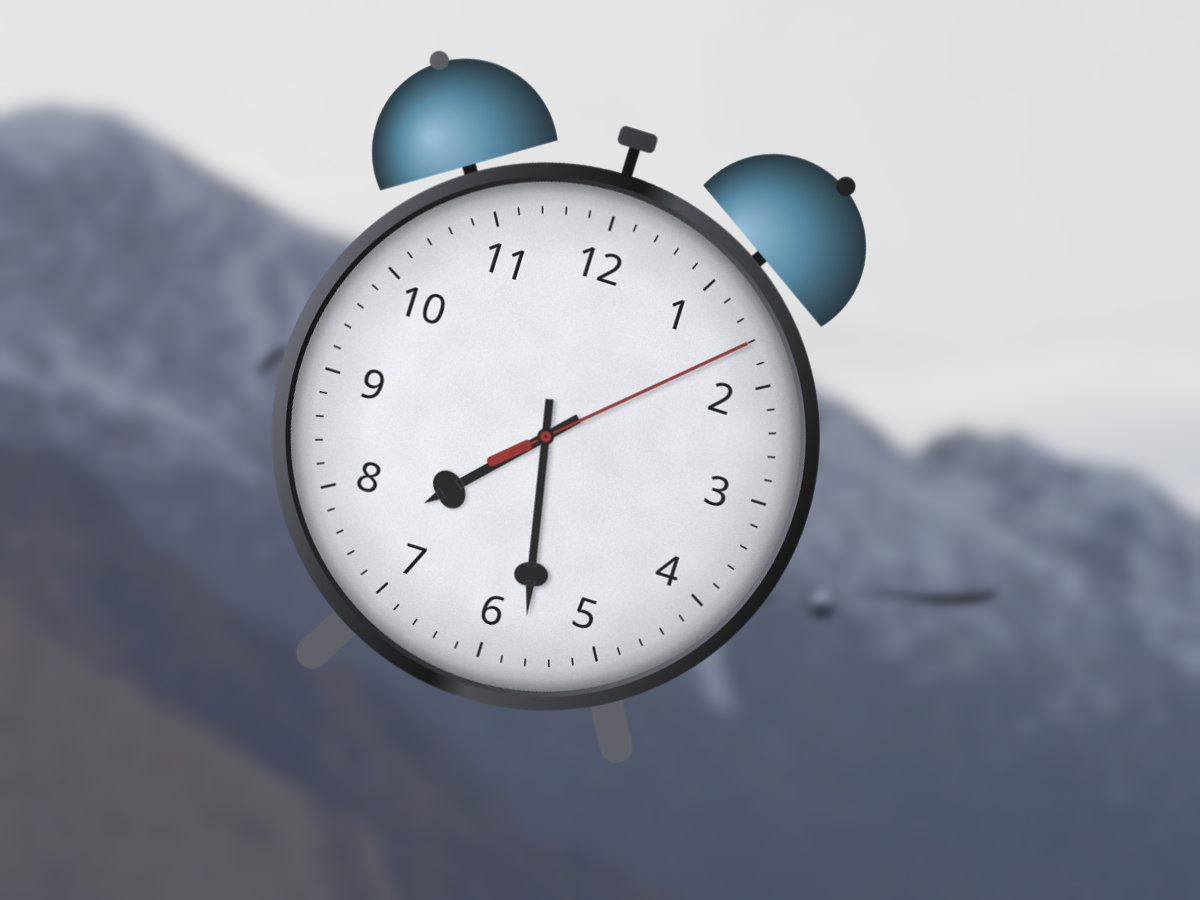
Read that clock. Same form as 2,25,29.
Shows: 7,28,08
